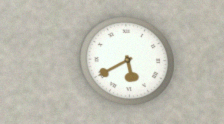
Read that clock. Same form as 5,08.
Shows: 5,40
